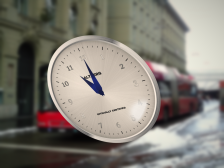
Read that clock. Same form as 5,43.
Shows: 11,00
